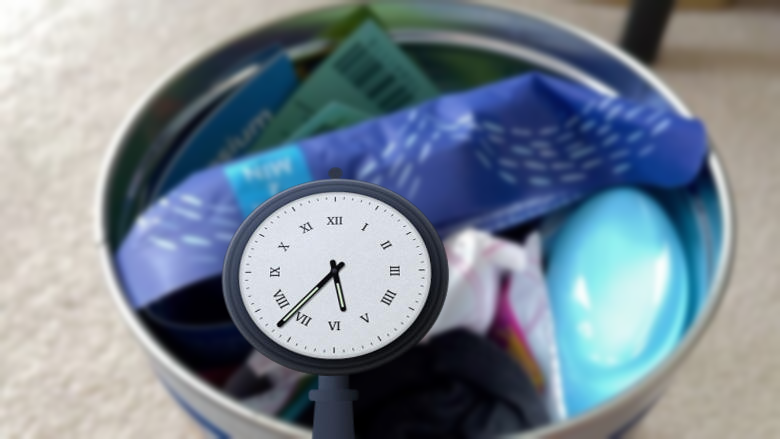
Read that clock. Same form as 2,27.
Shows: 5,37
